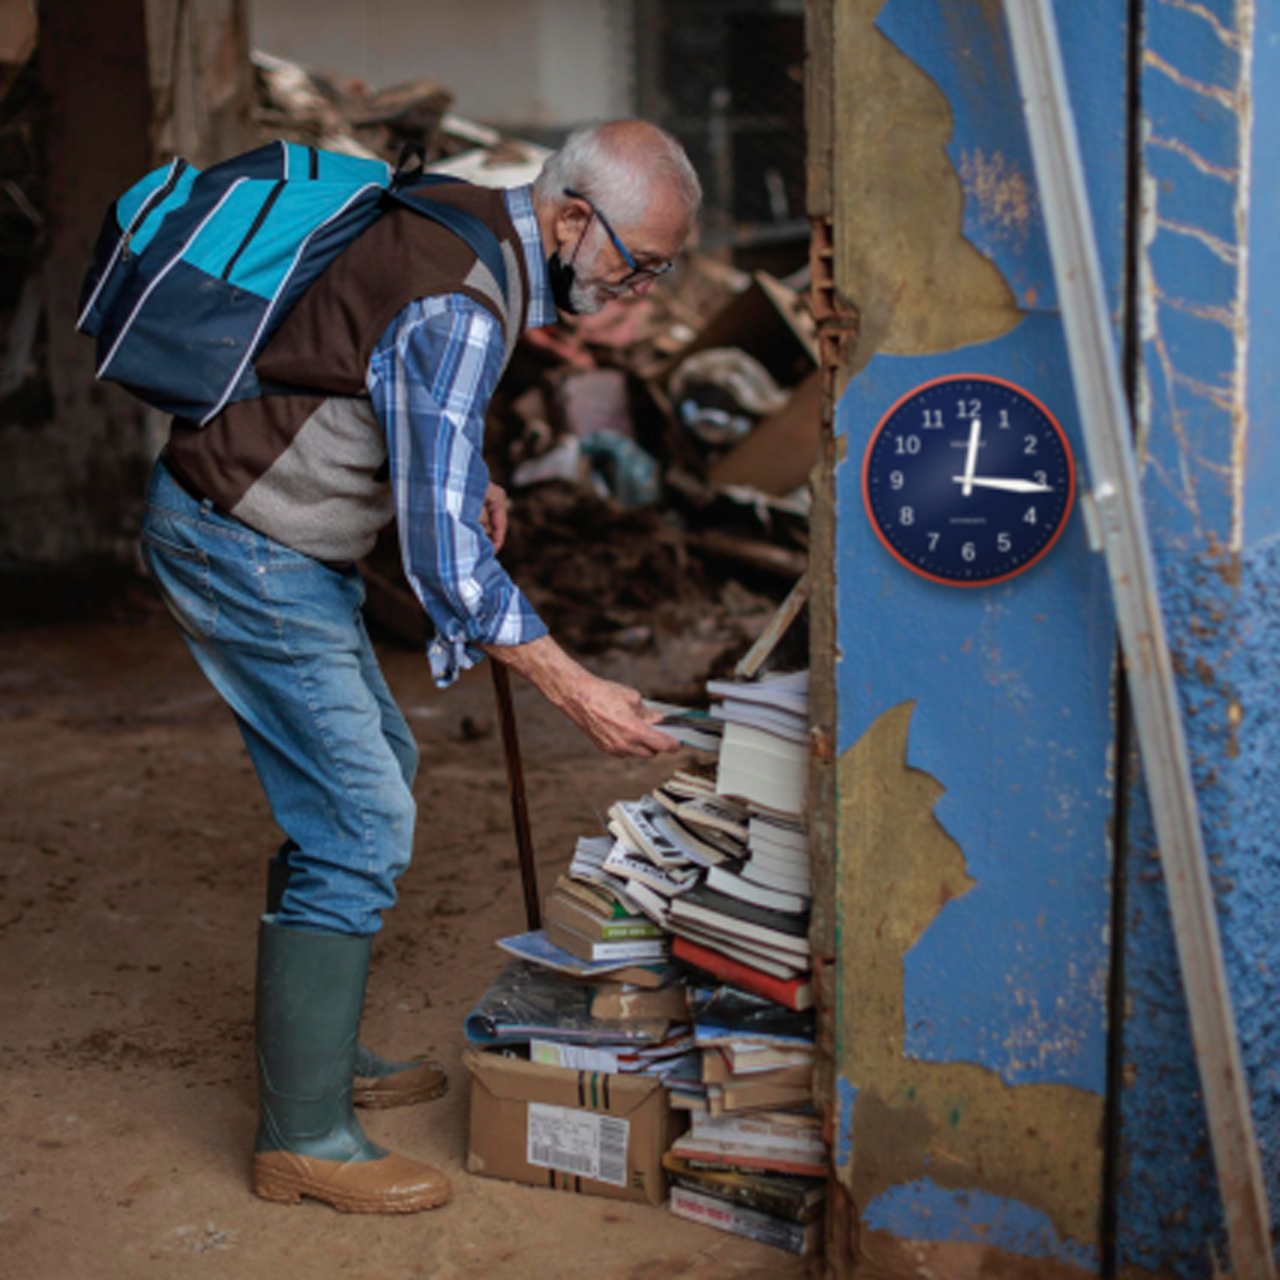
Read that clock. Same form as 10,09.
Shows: 12,16
